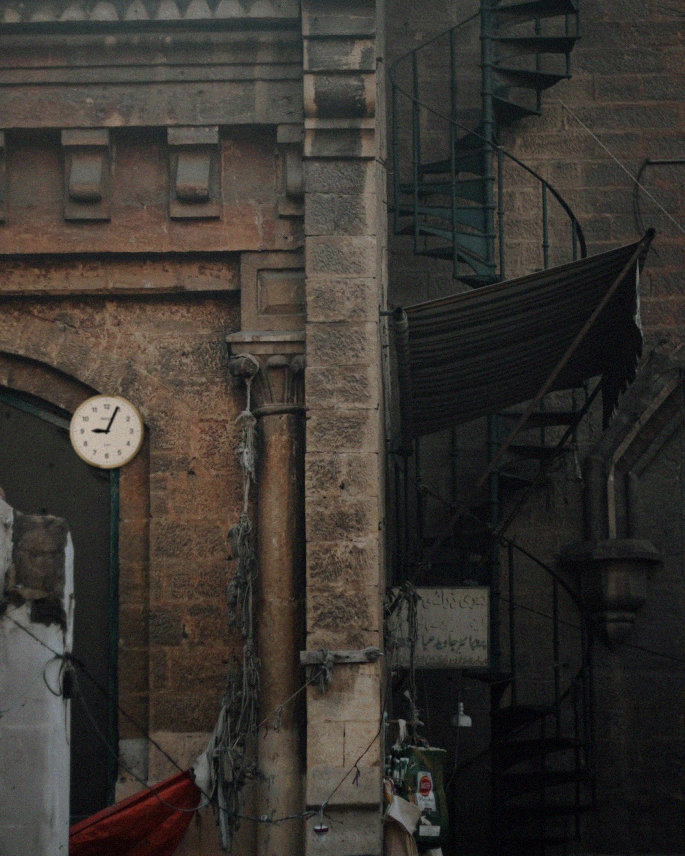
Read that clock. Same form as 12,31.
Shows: 9,04
